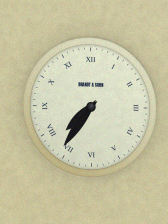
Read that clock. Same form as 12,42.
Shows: 7,36
